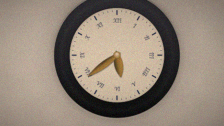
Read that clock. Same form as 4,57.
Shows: 5,39
